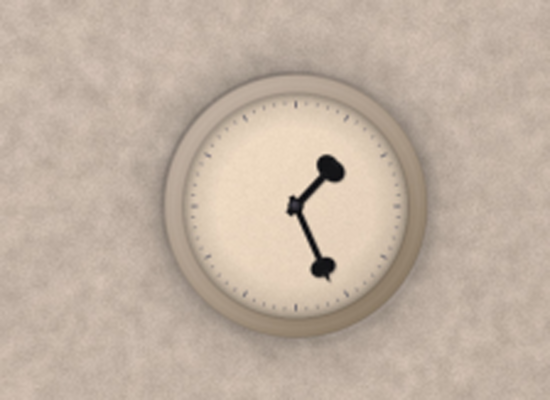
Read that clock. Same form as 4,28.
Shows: 1,26
